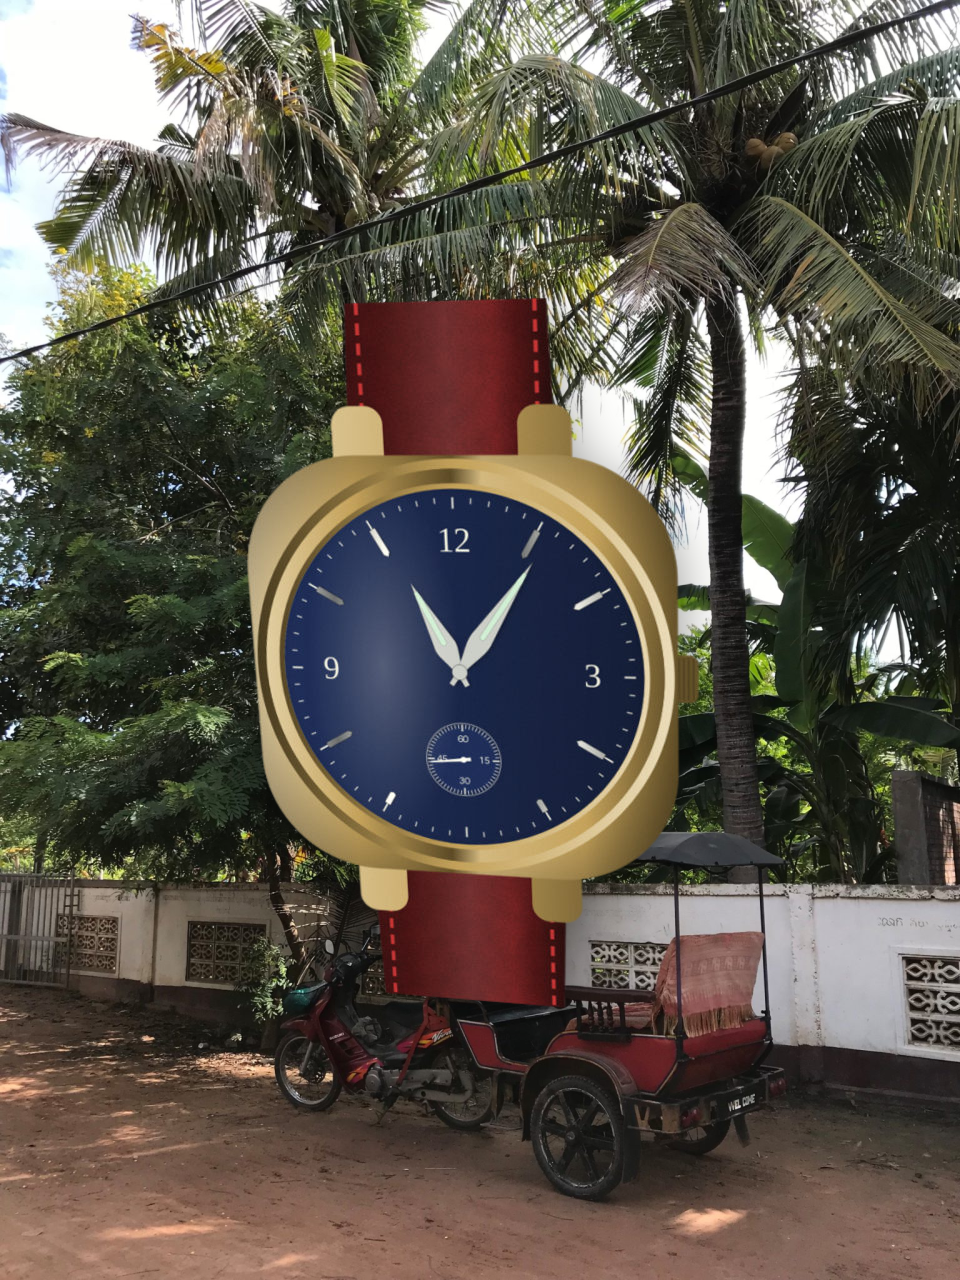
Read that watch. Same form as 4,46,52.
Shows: 11,05,44
